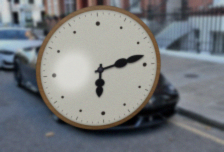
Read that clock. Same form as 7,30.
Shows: 6,13
